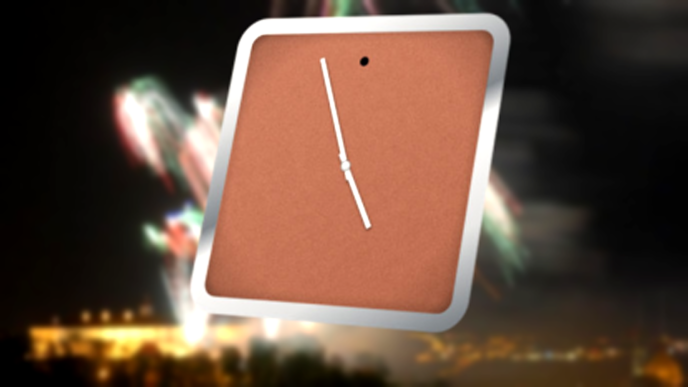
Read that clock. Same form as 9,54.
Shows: 4,56
